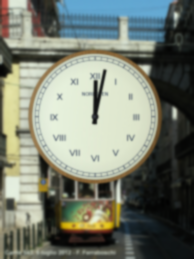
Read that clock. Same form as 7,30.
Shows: 12,02
